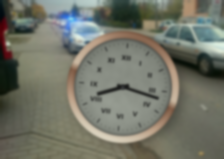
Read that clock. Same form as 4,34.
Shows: 8,17
